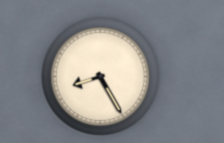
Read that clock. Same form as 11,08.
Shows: 8,25
